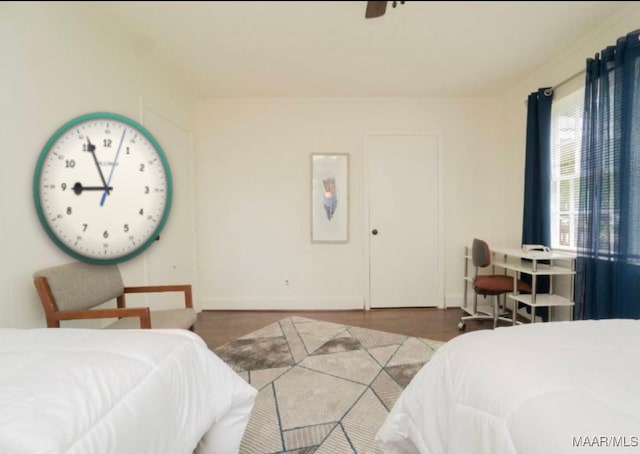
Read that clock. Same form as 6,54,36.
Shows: 8,56,03
